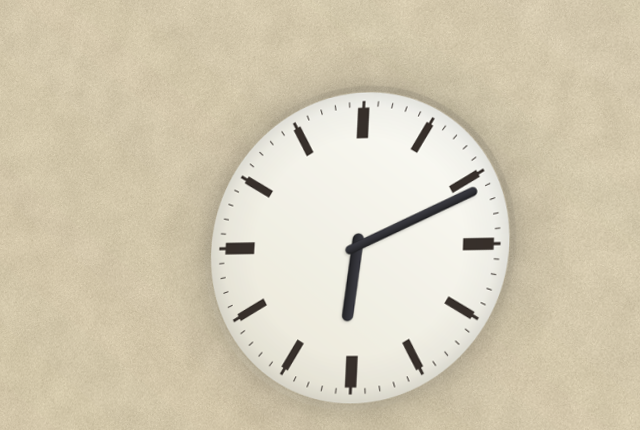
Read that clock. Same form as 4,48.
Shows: 6,11
